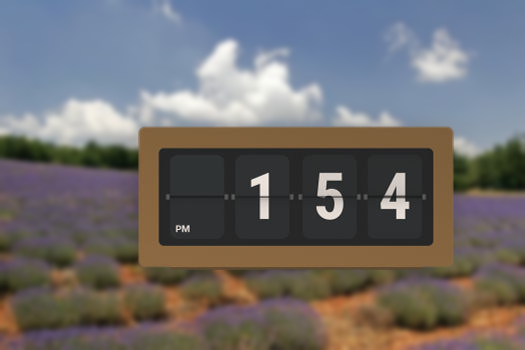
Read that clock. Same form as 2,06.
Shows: 1,54
